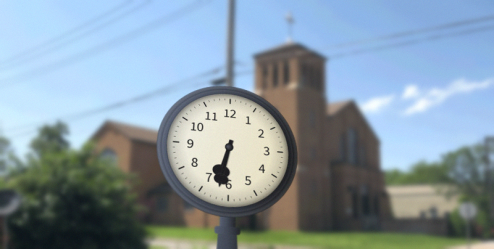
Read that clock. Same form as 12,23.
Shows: 6,32
